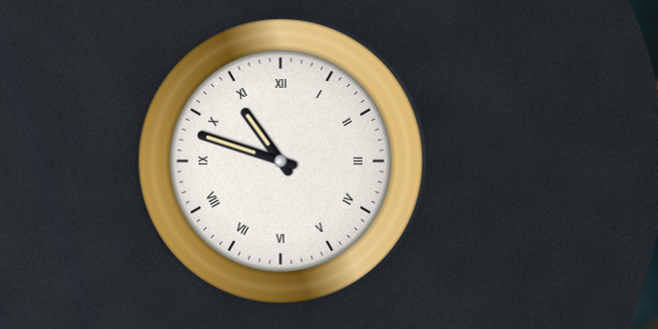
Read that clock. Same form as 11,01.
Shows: 10,48
